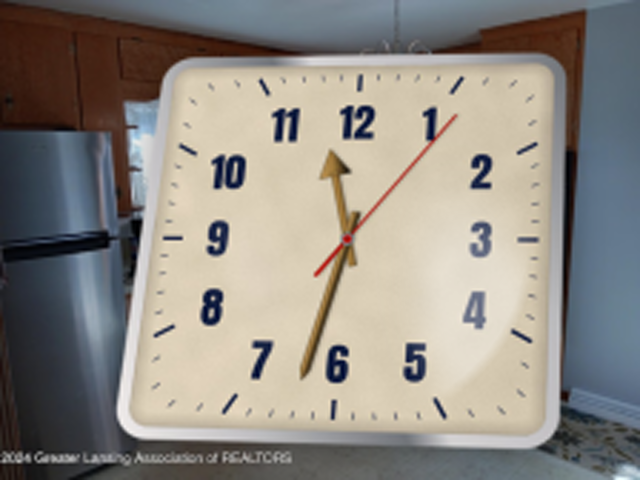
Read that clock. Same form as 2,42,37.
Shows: 11,32,06
